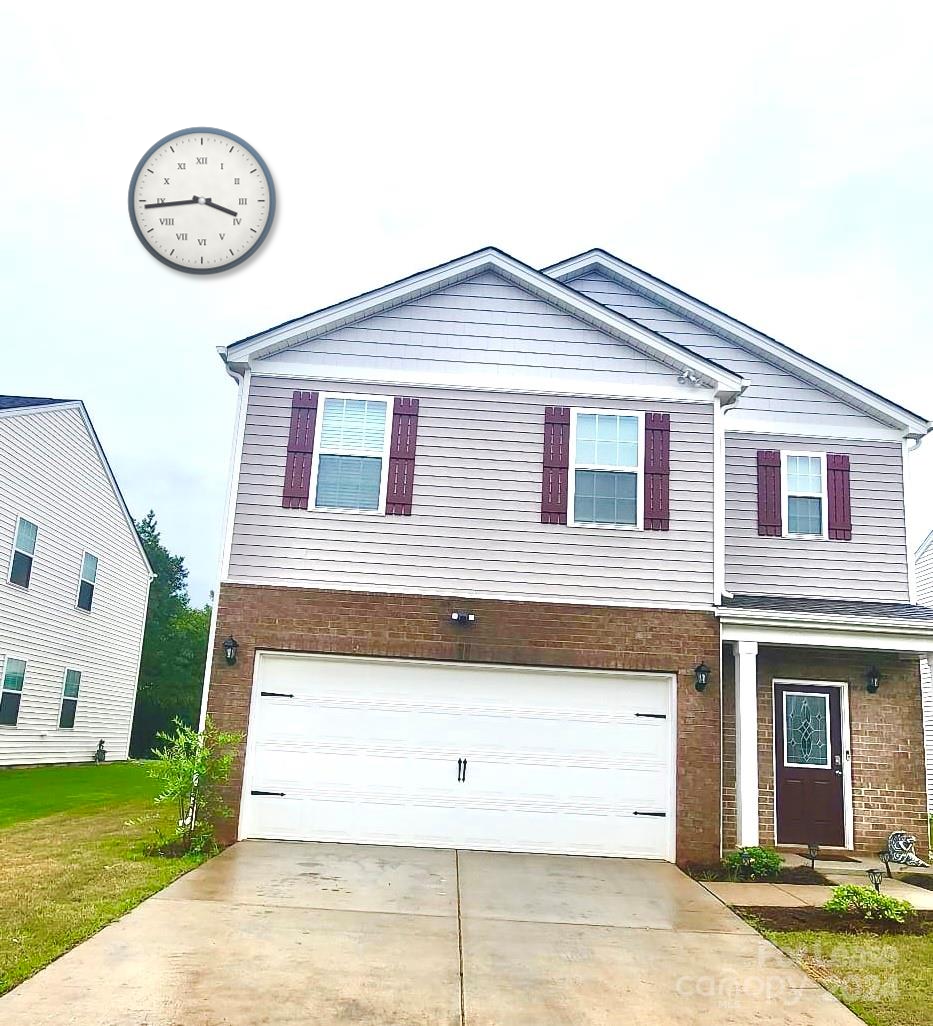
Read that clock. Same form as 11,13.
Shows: 3,44
